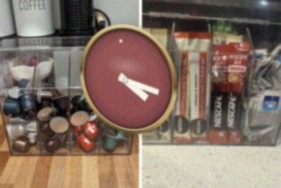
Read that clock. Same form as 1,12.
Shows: 4,18
